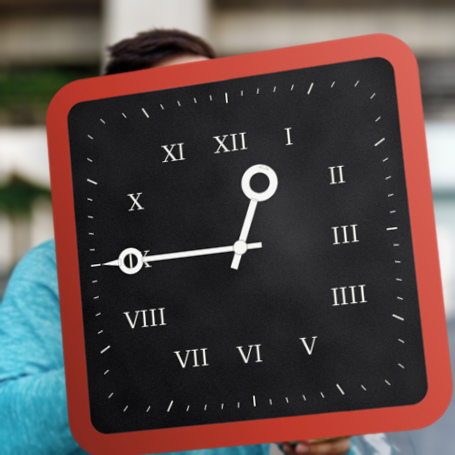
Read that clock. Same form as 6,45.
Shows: 12,45
